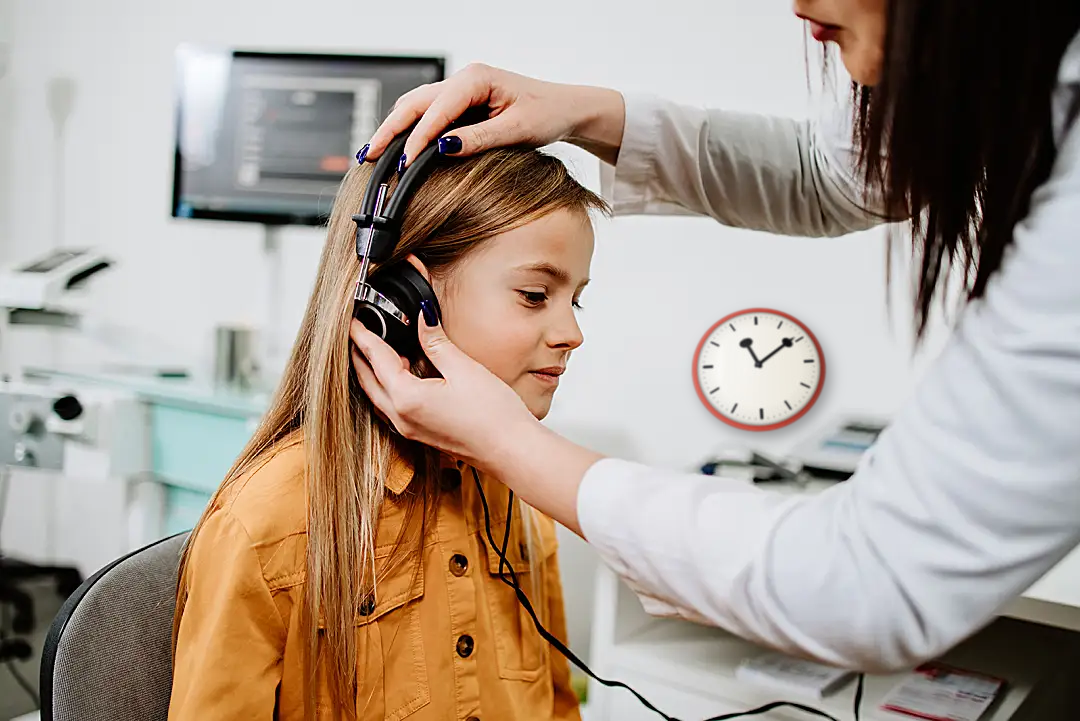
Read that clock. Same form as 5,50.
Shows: 11,09
